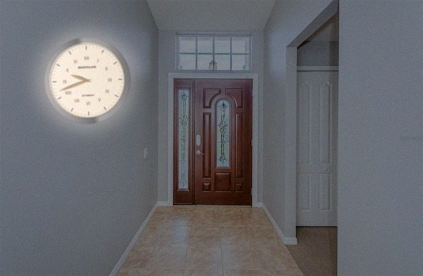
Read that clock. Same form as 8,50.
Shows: 9,42
